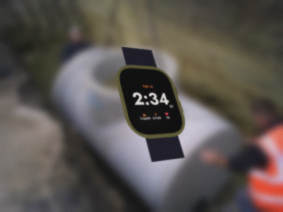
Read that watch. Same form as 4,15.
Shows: 2,34
